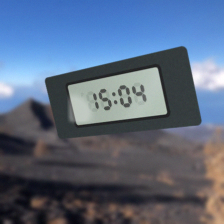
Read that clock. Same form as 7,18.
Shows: 15,04
